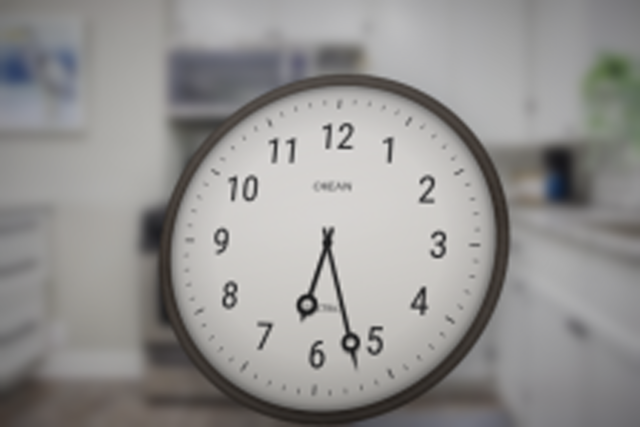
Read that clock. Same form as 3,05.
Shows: 6,27
